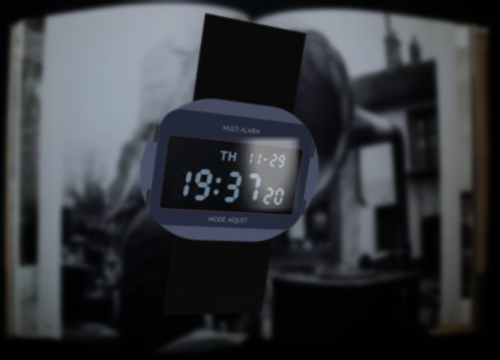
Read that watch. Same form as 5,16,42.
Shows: 19,37,20
